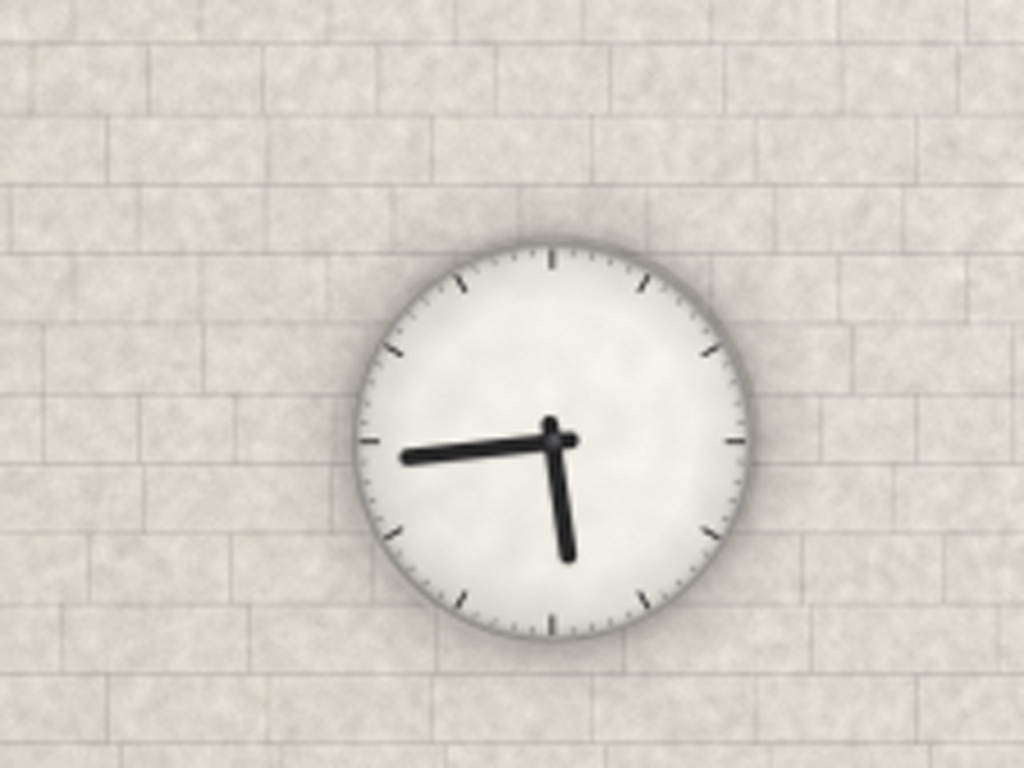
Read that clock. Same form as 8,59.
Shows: 5,44
